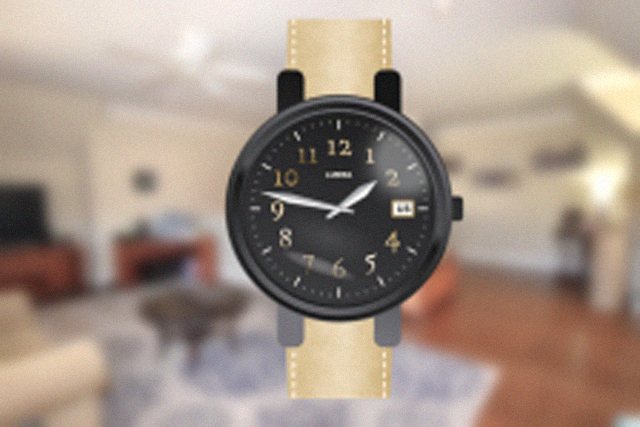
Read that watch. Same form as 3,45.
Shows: 1,47
